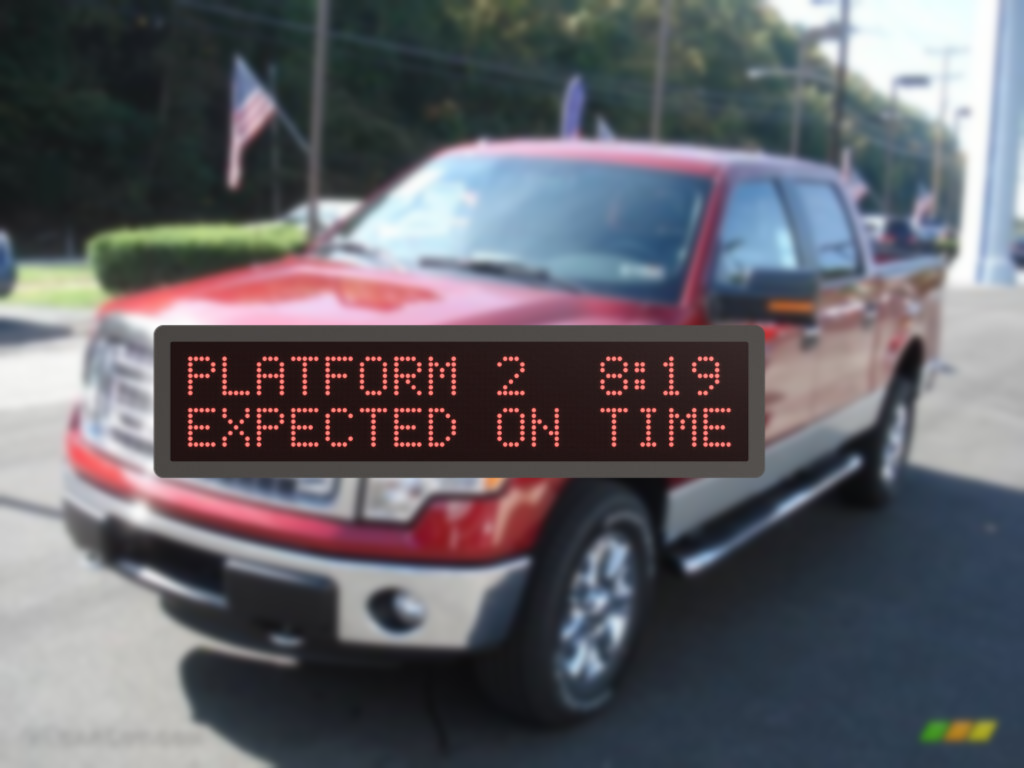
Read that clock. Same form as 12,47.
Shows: 8,19
